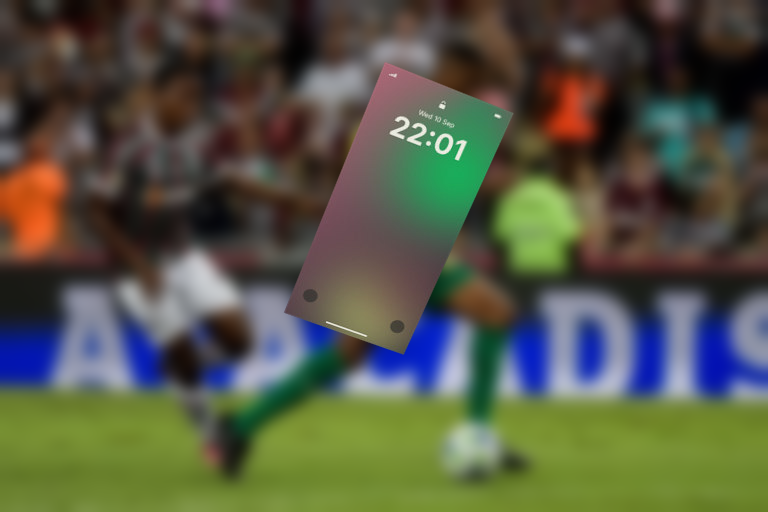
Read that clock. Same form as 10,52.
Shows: 22,01
